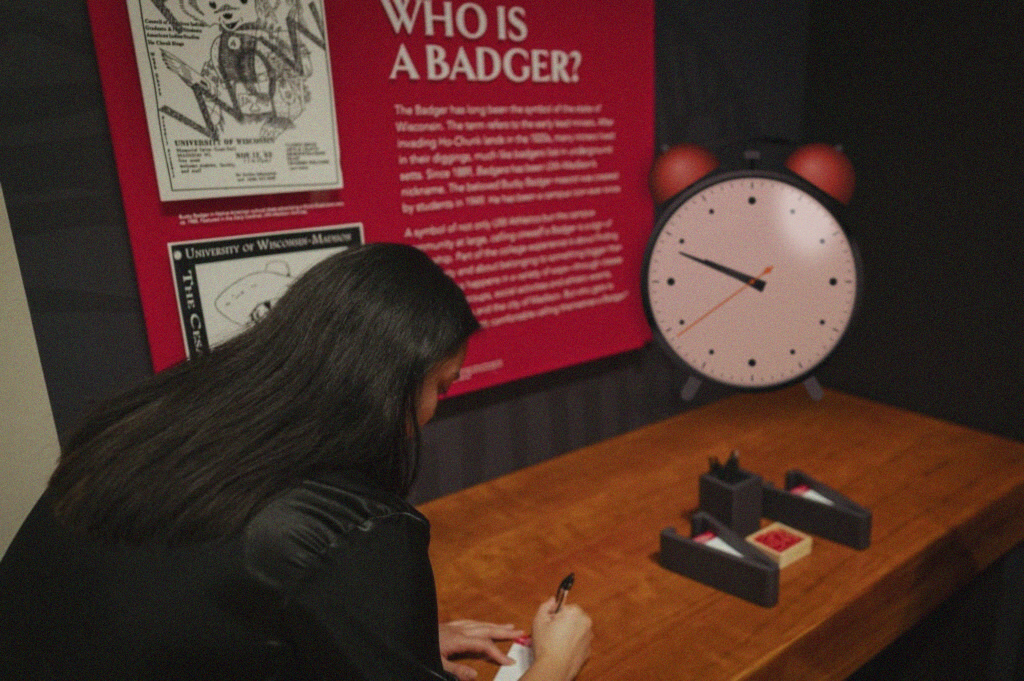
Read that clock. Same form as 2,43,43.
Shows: 9,48,39
